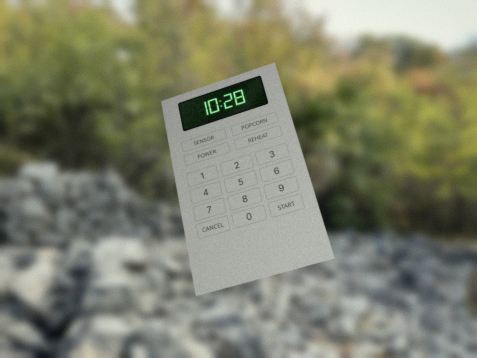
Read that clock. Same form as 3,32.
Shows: 10,28
